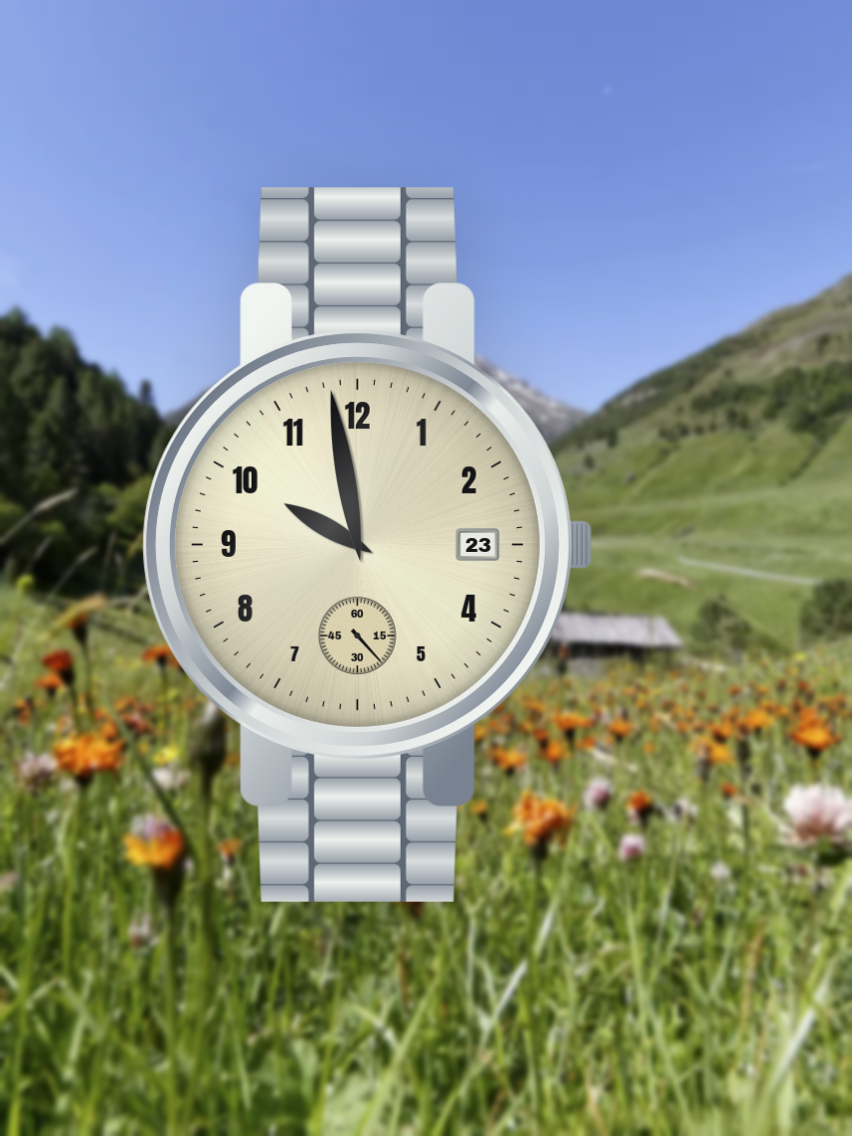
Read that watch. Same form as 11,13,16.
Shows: 9,58,23
